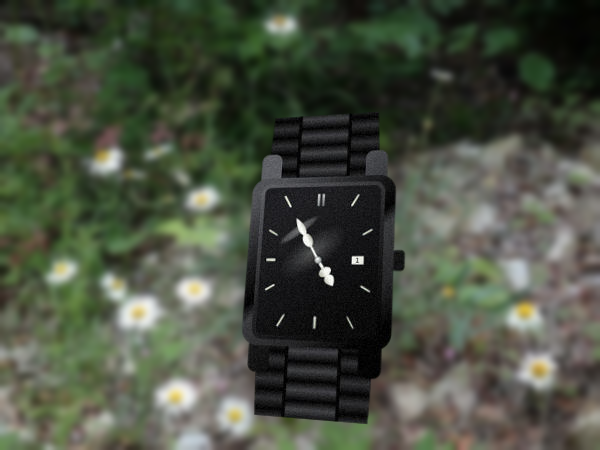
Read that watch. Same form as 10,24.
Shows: 4,55
